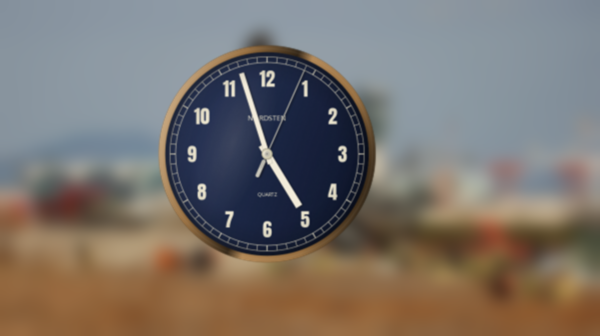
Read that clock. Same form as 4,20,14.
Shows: 4,57,04
